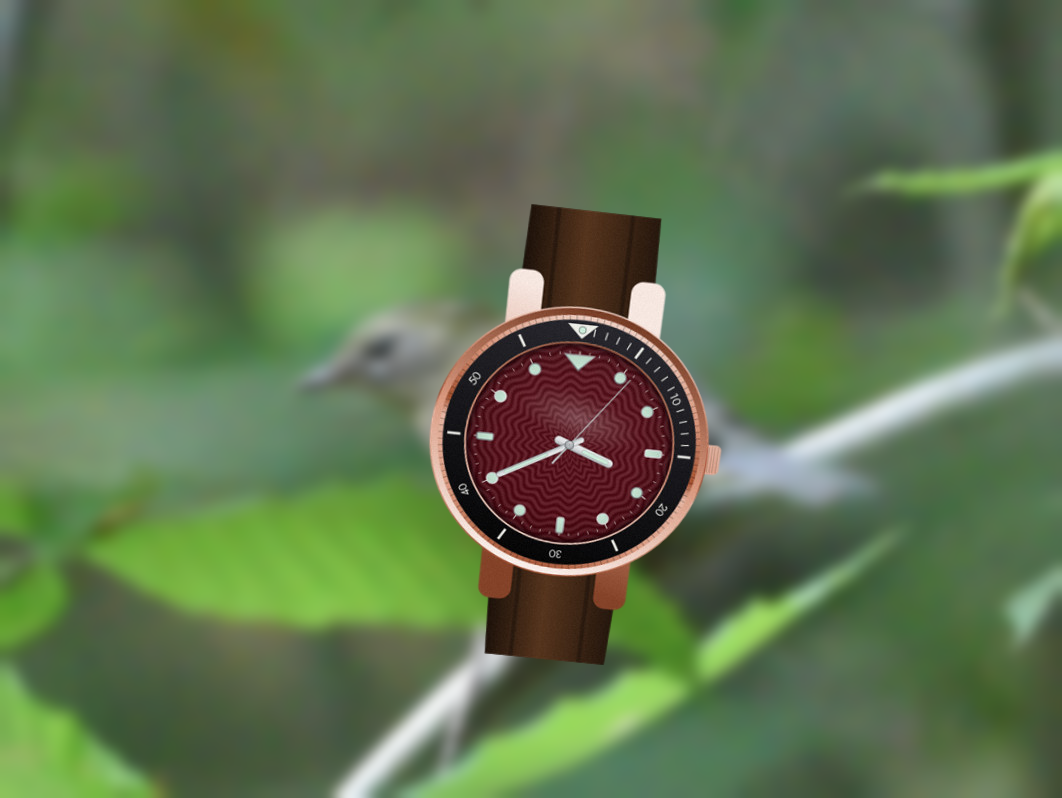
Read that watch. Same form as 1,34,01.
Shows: 3,40,06
